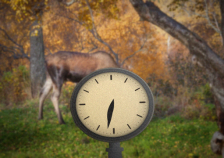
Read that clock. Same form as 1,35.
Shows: 6,32
